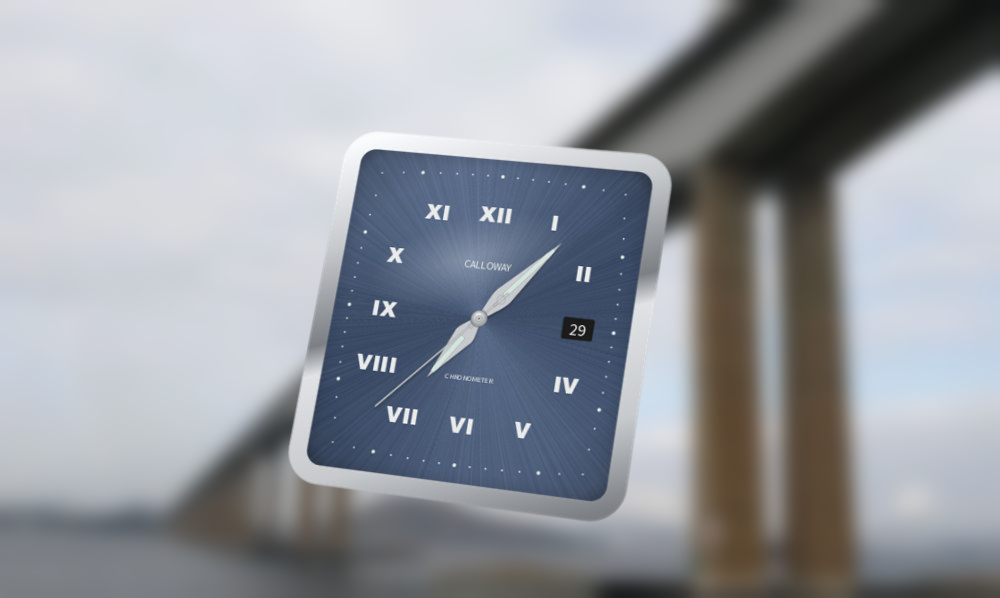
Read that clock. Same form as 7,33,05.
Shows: 7,06,37
